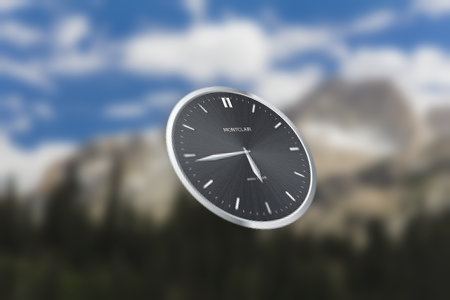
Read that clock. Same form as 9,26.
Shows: 5,44
